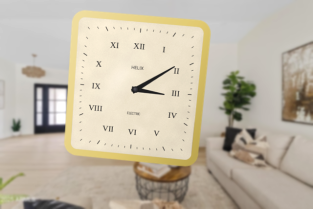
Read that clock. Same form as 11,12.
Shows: 3,09
